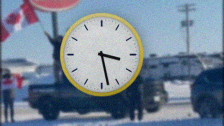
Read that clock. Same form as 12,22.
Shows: 3,28
